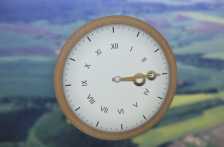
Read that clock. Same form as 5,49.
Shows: 3,15
